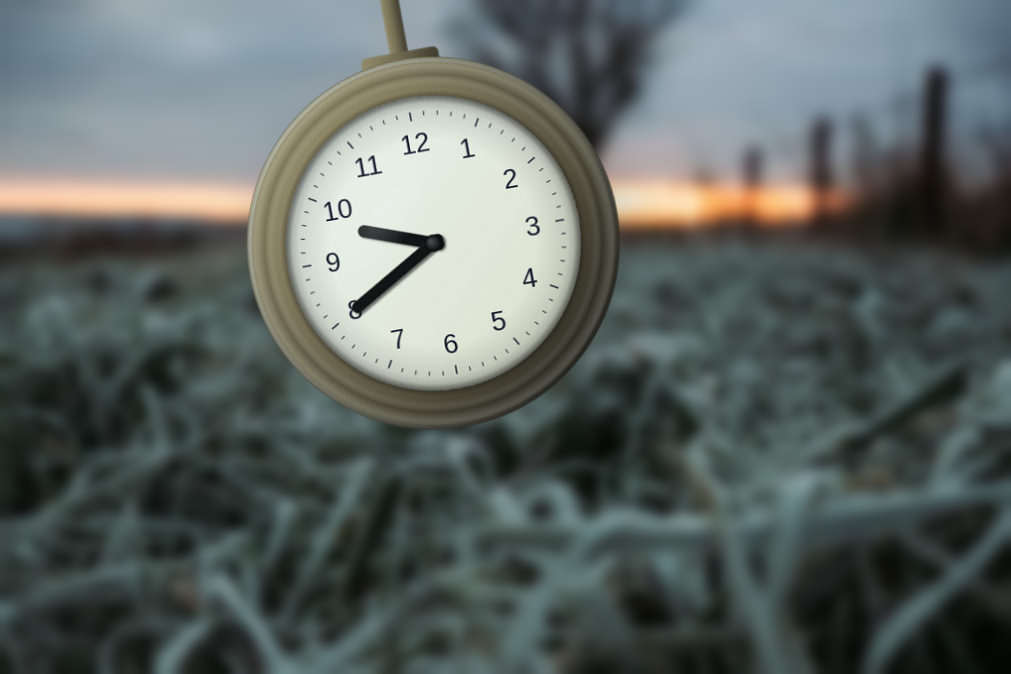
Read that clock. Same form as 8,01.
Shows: 9,40
